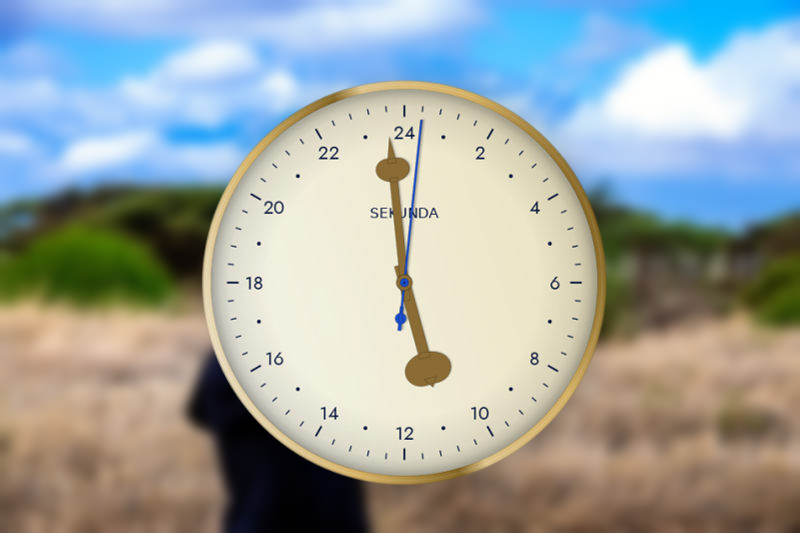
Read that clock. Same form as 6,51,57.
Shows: 10,59,01
